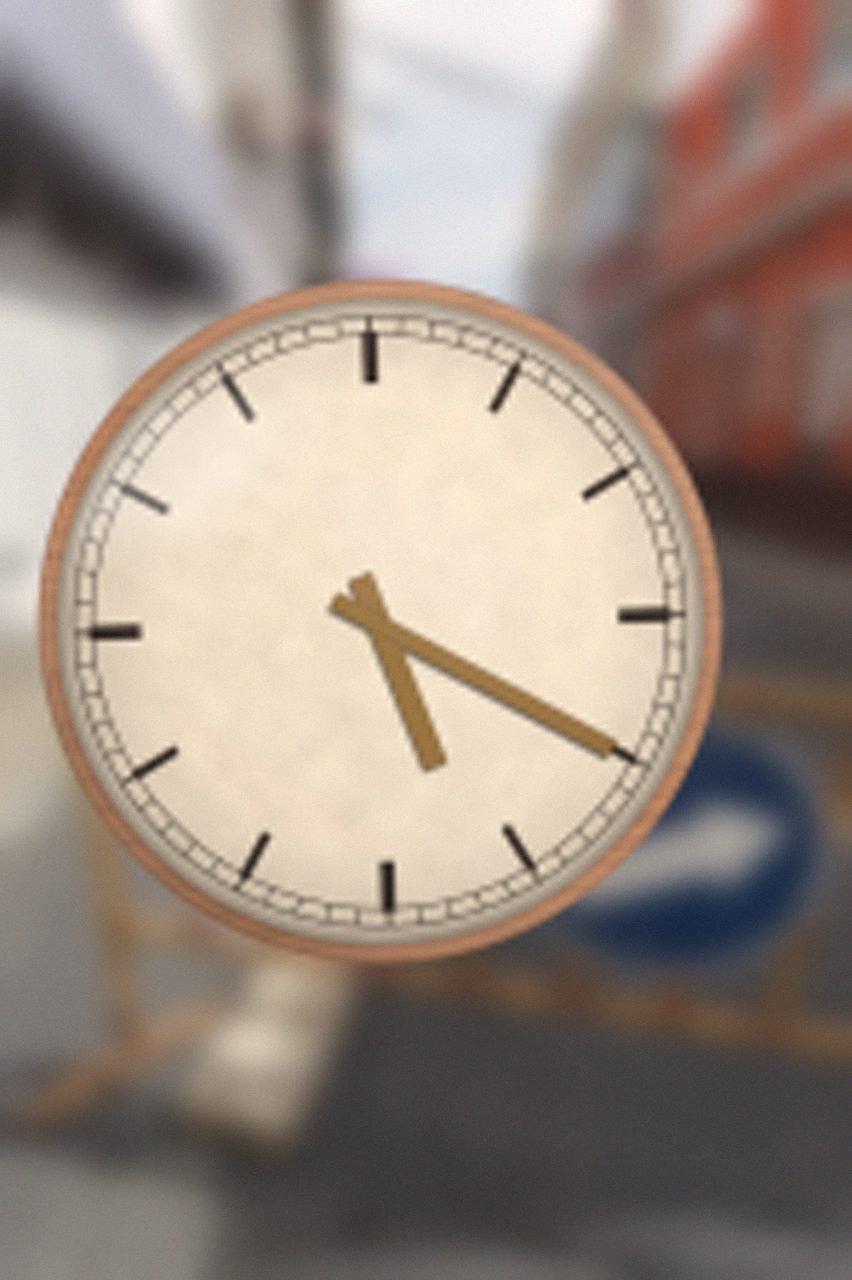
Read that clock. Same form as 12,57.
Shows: 5,20
